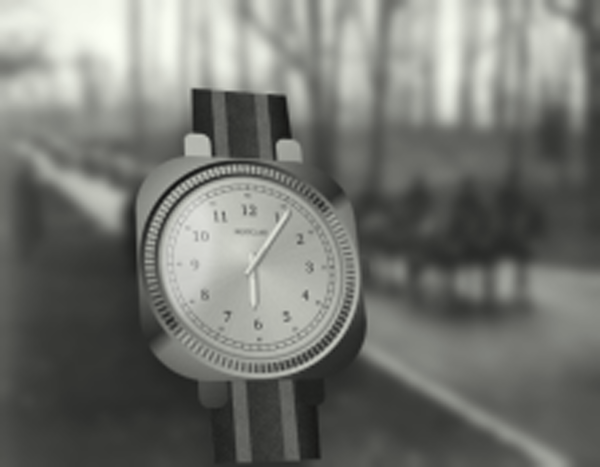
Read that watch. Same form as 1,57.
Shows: 6,06
